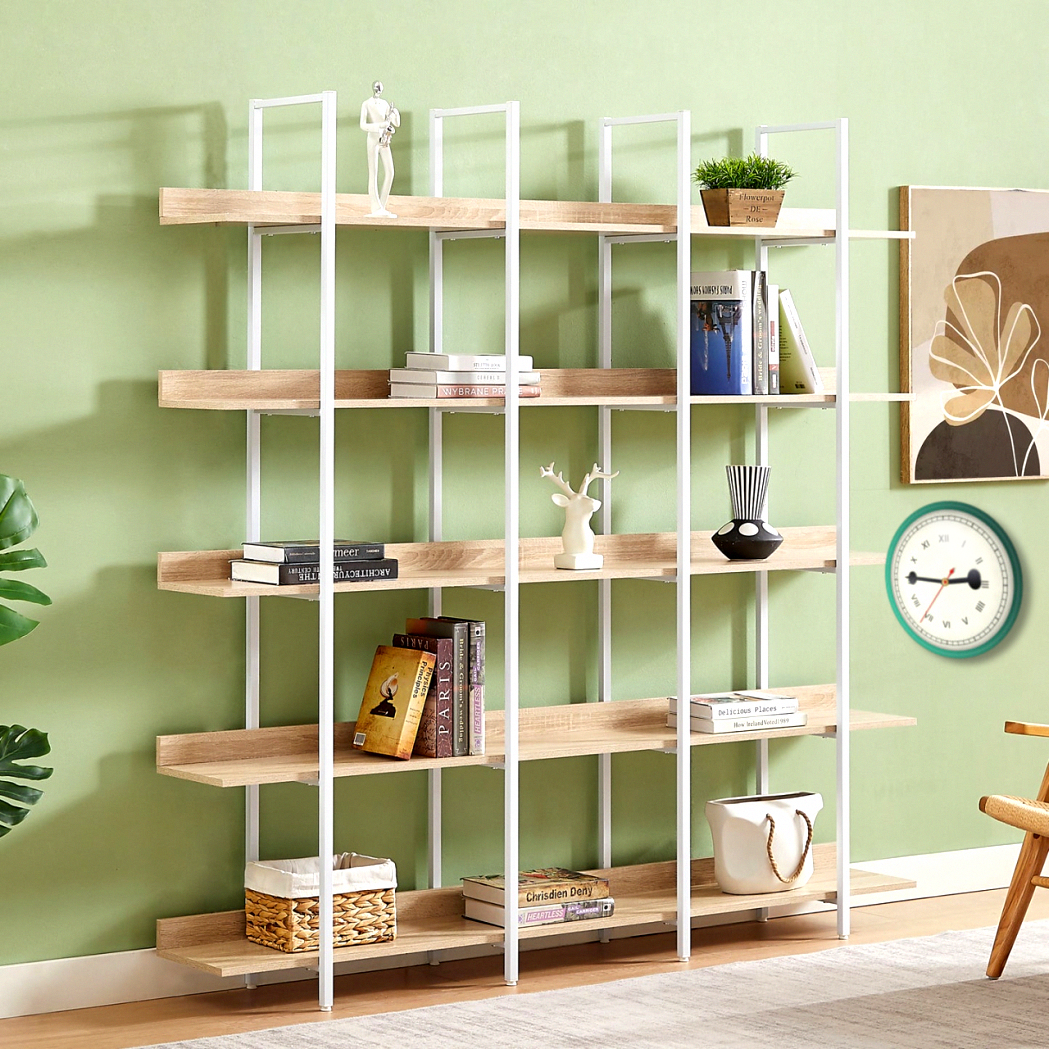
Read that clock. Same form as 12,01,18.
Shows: 2,45,36
